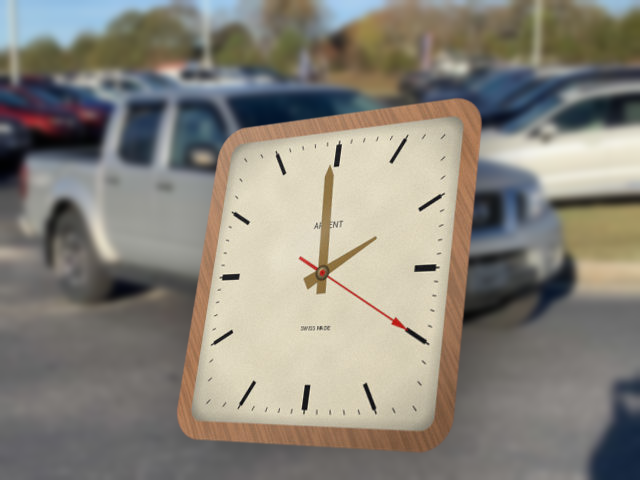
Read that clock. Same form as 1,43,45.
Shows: 1,59,20
